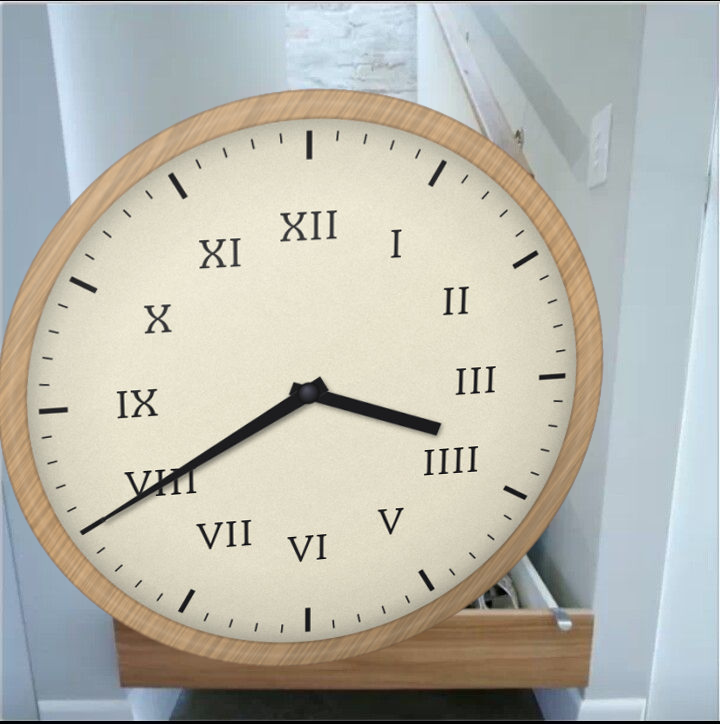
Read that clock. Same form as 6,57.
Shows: 3,40
